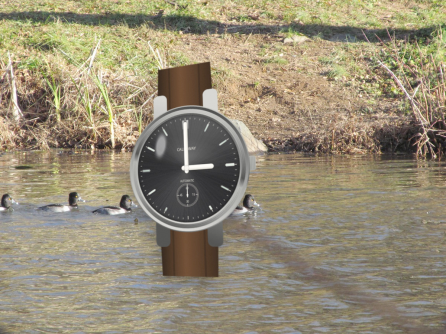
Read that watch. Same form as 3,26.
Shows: 3,00
